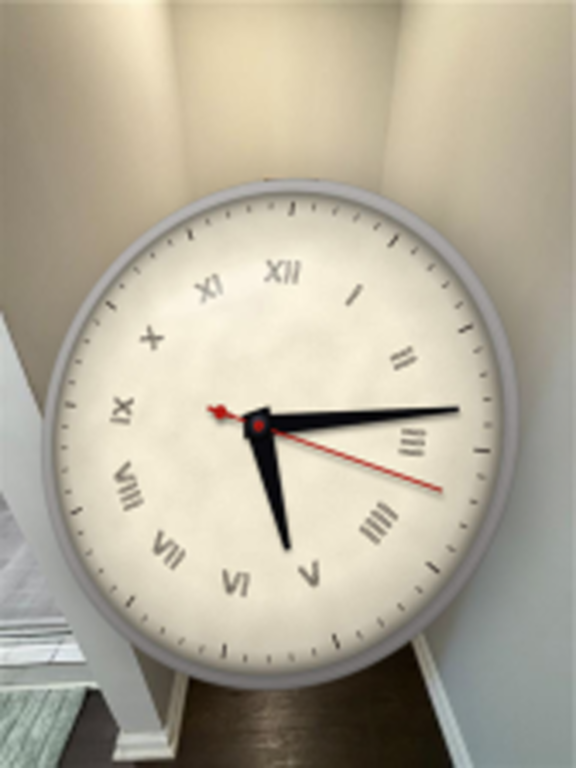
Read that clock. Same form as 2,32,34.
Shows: 5,13,17
